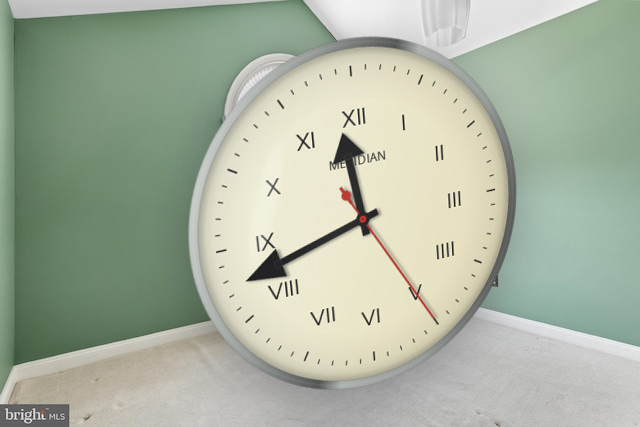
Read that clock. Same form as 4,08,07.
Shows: 11,42,25
